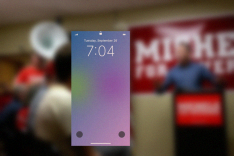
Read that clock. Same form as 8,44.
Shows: 7,04
